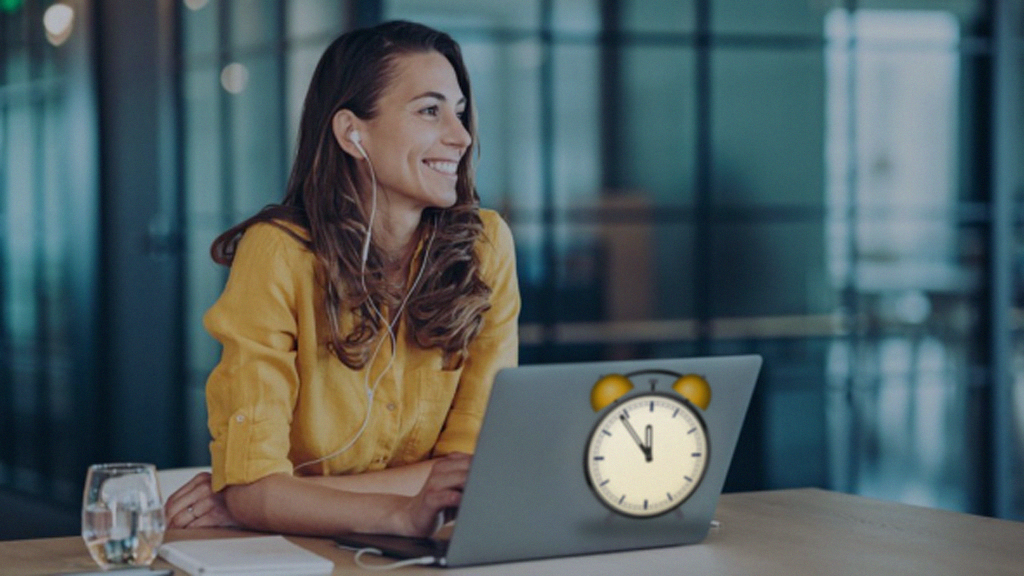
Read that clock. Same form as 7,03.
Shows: 11,54
